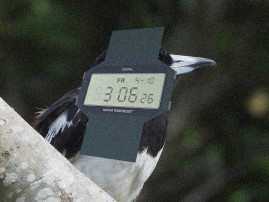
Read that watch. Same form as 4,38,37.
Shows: 3,06,26
